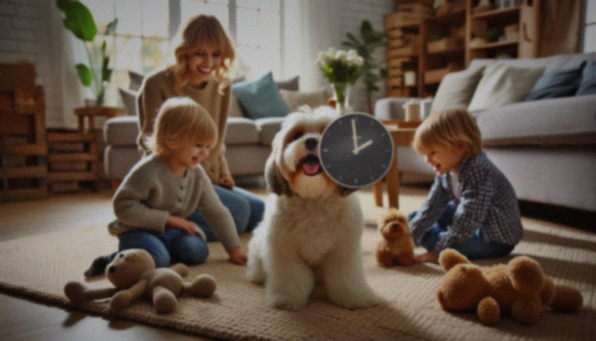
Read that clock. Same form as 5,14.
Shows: 1,59
